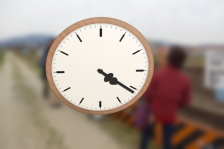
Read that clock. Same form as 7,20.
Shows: 4,21
